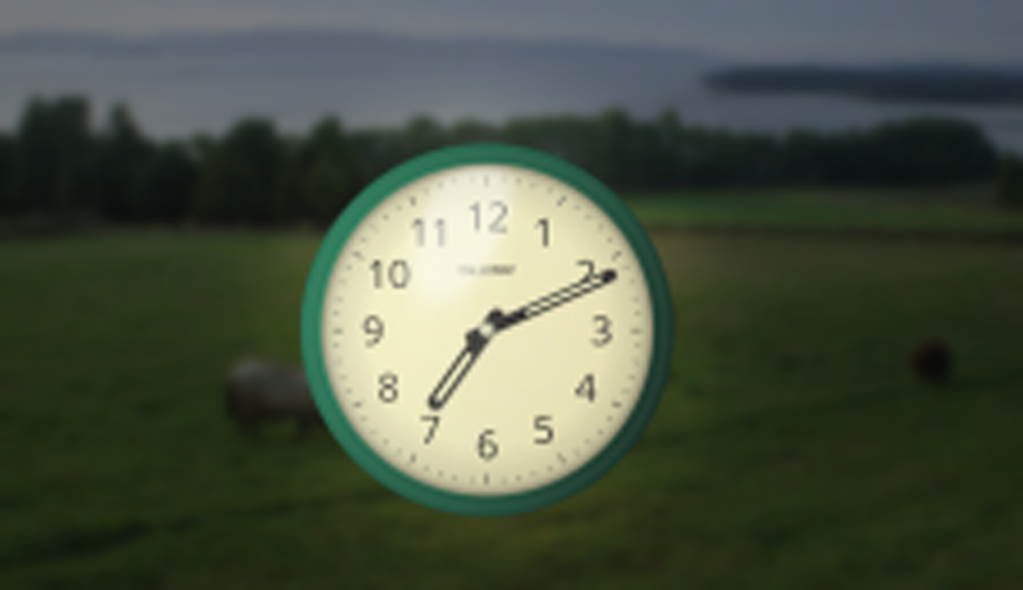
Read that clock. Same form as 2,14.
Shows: 7,11
